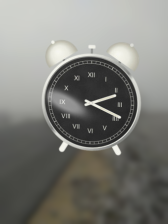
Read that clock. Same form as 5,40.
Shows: 2,19
